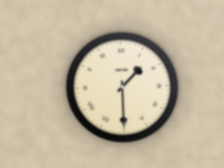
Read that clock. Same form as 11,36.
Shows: 1,30
